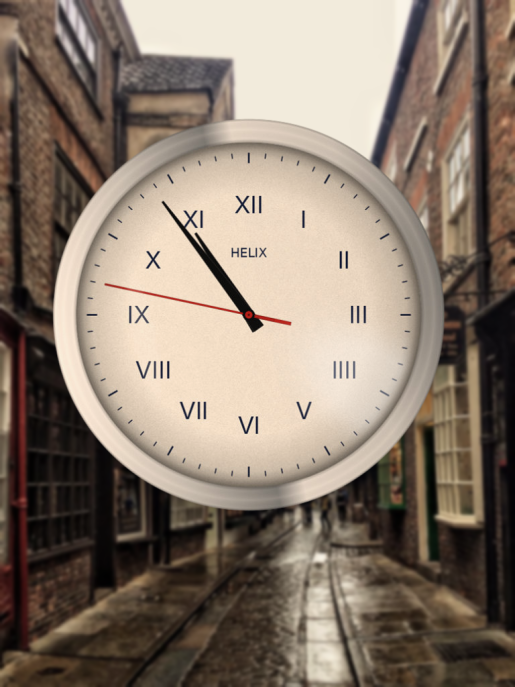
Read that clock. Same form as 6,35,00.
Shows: 10,53,47
